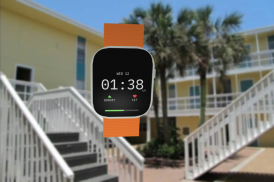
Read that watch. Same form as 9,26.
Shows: 1,38
